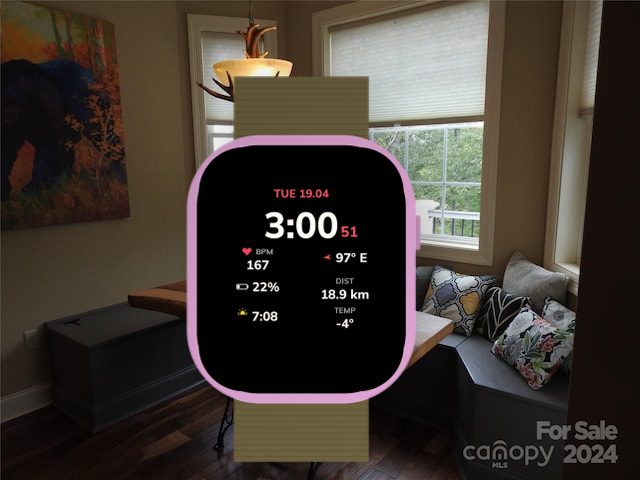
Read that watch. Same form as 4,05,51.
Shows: 3,00,51
